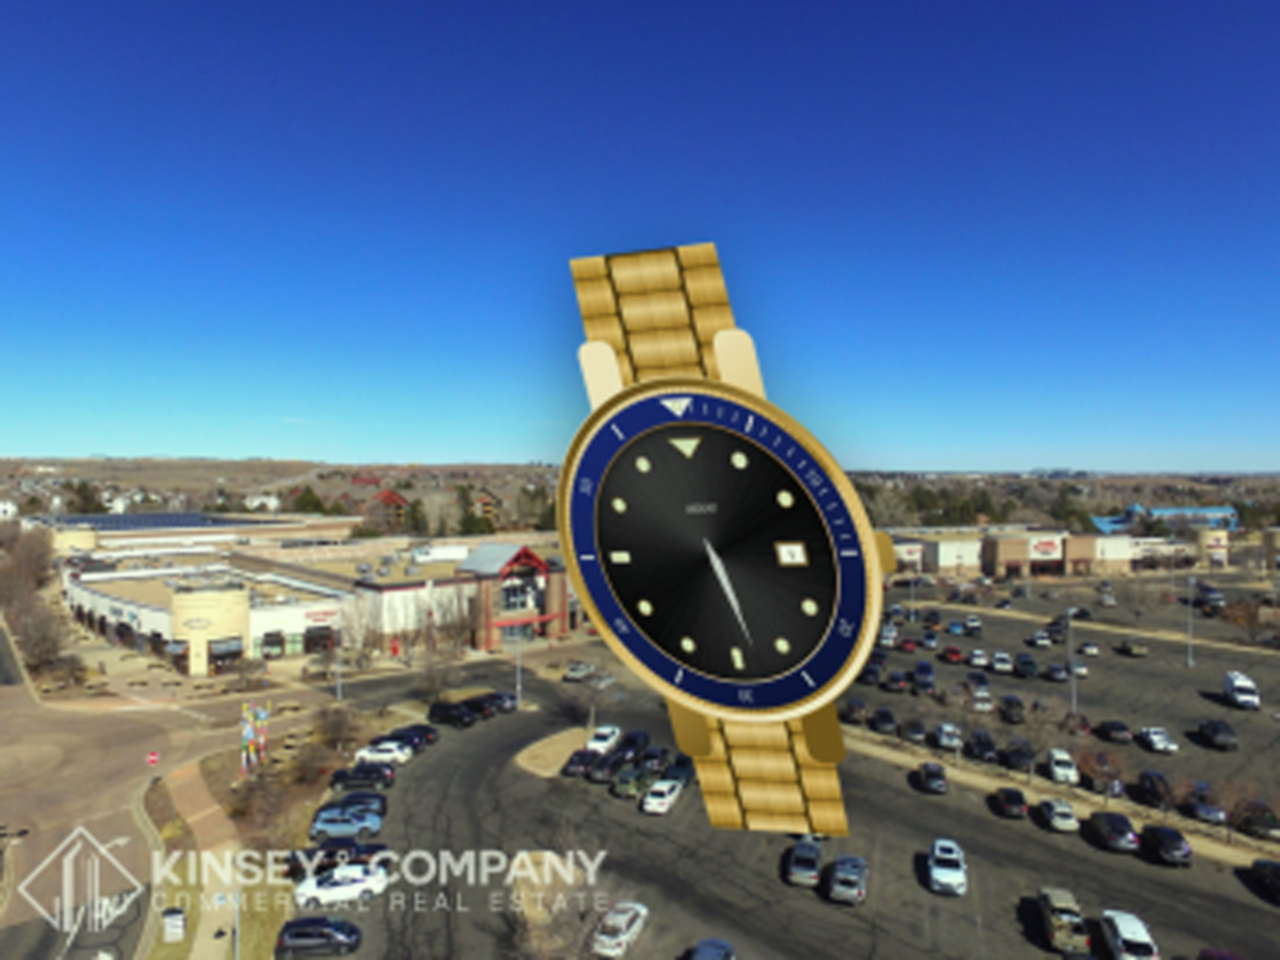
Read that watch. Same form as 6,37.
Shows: 5,28
